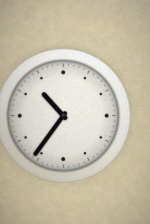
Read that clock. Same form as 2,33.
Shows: 10,36
